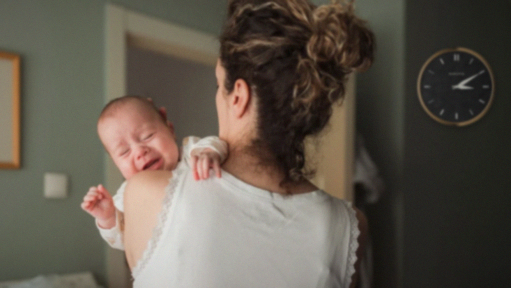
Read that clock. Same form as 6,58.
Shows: 3,10
